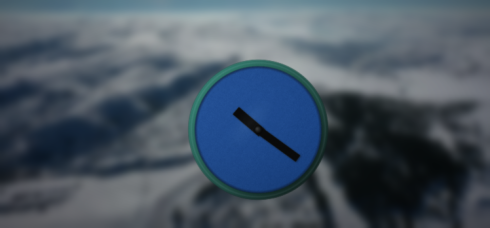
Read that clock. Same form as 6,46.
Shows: 10,21
